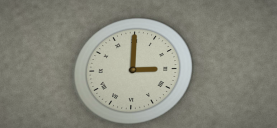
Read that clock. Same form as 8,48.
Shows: 3,00
